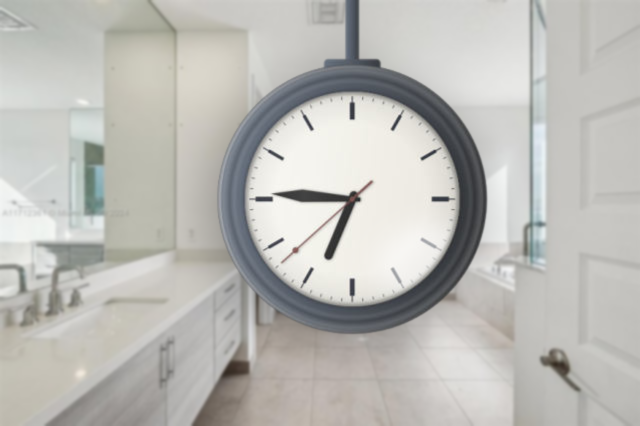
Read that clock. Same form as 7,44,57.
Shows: 6,45,38
